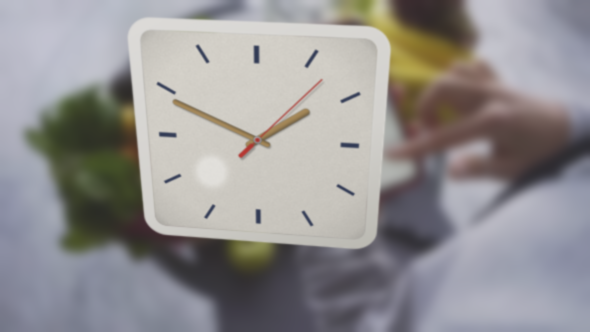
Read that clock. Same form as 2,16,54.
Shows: 1,49,07
